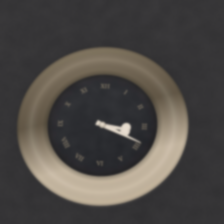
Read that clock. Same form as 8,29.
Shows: 3,19
